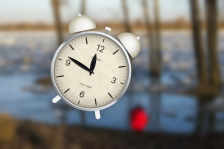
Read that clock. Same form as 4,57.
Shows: 11,47
